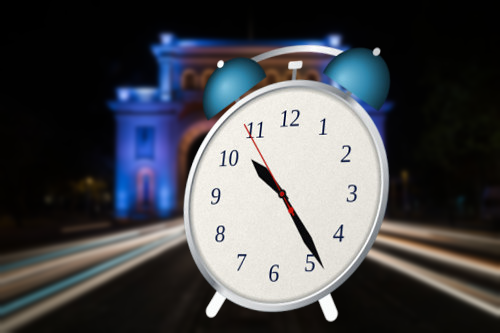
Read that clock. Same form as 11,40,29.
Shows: 10,23,54
